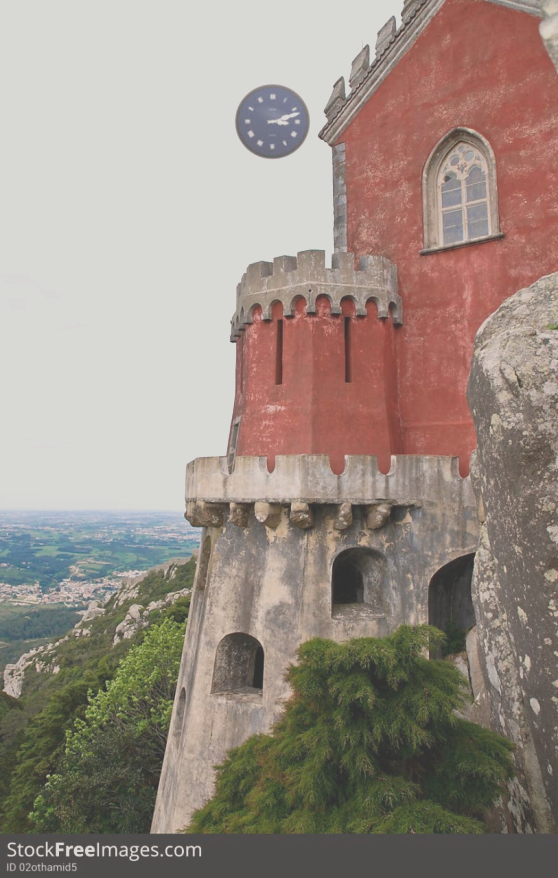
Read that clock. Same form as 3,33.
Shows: 3,12
